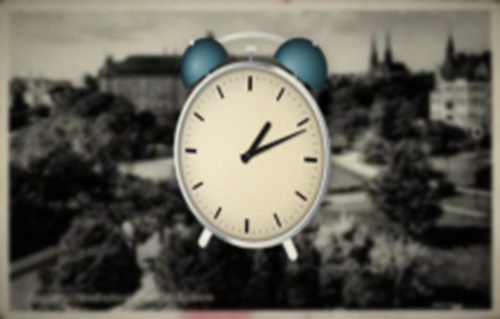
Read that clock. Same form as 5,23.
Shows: 1,11
